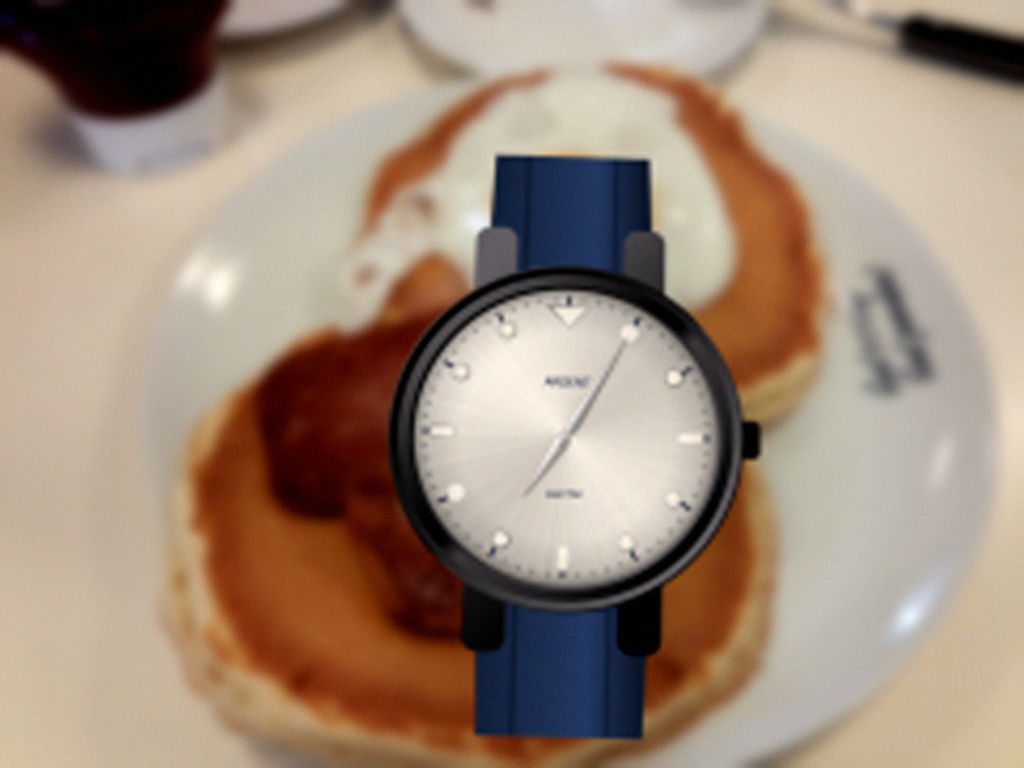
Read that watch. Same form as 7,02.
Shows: 7,05
